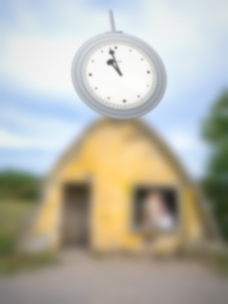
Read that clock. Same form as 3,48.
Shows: 10,58
